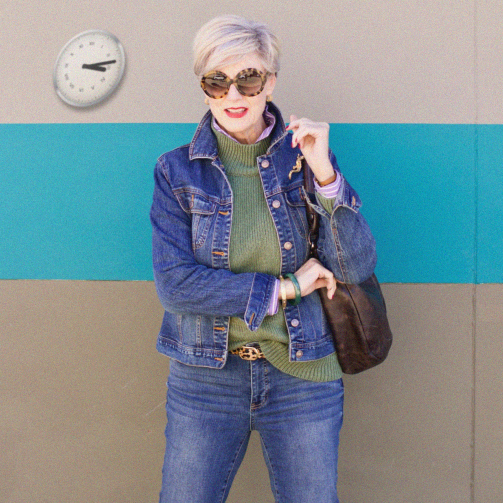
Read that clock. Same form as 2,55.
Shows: 3,13
